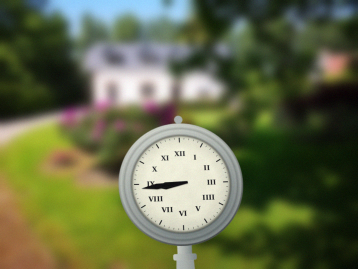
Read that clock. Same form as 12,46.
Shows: 8,44
